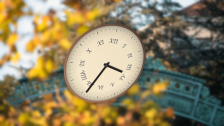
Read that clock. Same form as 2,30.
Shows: 3,34
